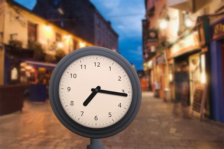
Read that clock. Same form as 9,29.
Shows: 7,16
